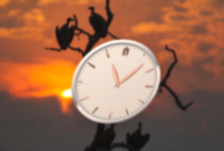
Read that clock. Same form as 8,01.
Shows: 11,07
